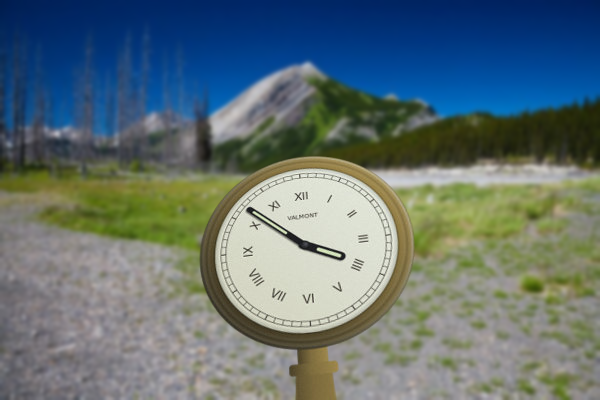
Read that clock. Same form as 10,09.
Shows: 3,52
